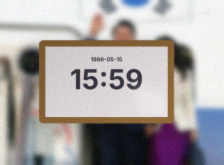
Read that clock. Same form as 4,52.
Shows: 15,59
